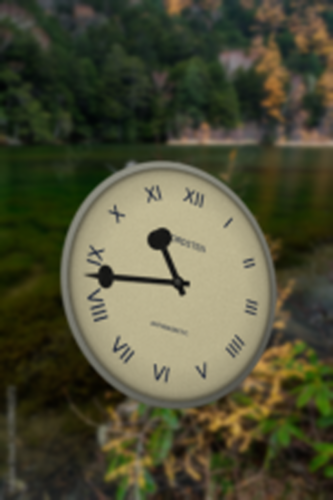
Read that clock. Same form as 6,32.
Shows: 10,43
